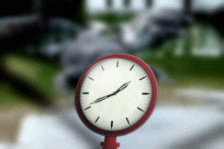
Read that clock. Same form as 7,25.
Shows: 1,41
